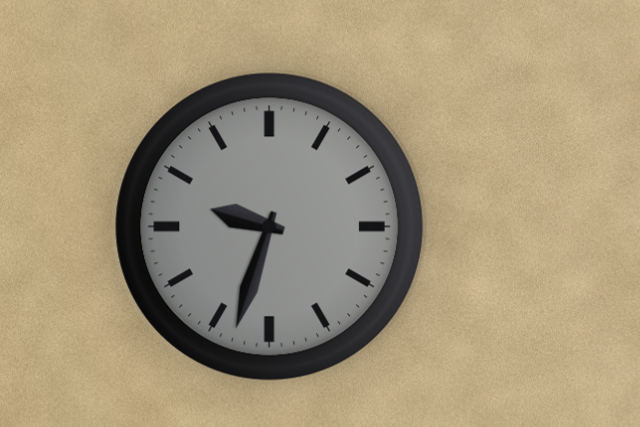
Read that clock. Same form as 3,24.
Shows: 9,33
